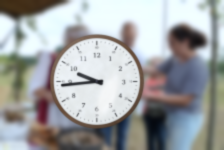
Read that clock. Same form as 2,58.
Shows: 9,44
